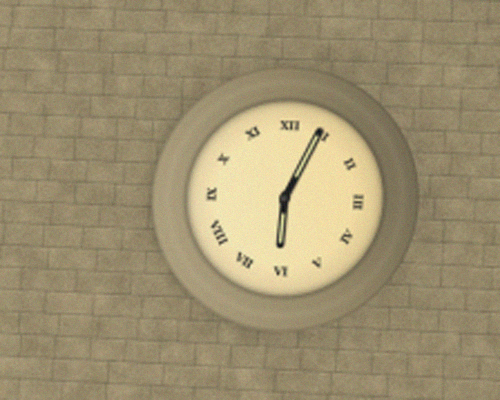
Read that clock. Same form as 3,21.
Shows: 6,04
